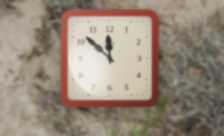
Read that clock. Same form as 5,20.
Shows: 11,52
